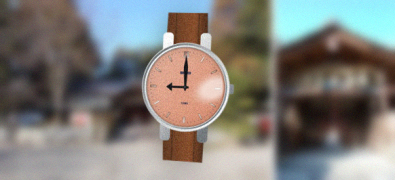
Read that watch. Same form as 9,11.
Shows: 9,00
